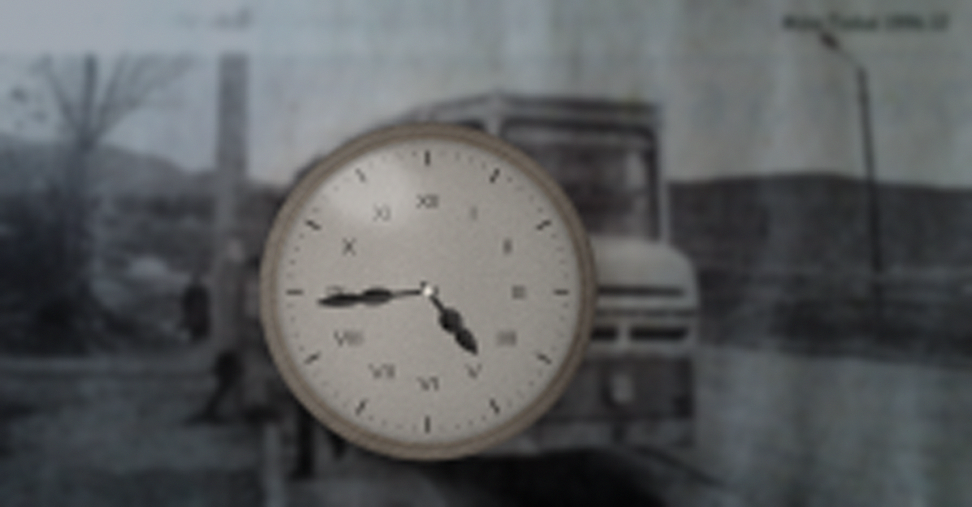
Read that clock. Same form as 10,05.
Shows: 4,44
